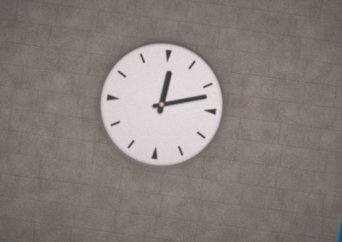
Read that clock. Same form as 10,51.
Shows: 12,12
